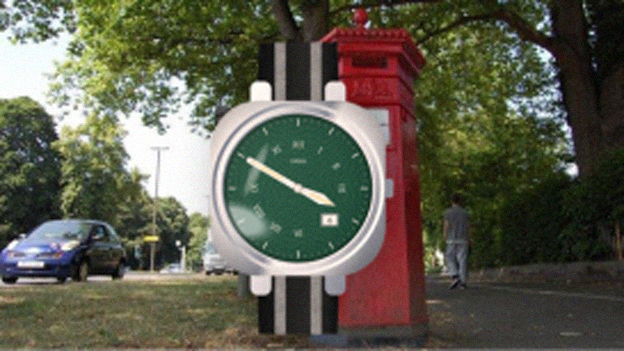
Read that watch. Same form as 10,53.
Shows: 3,50
